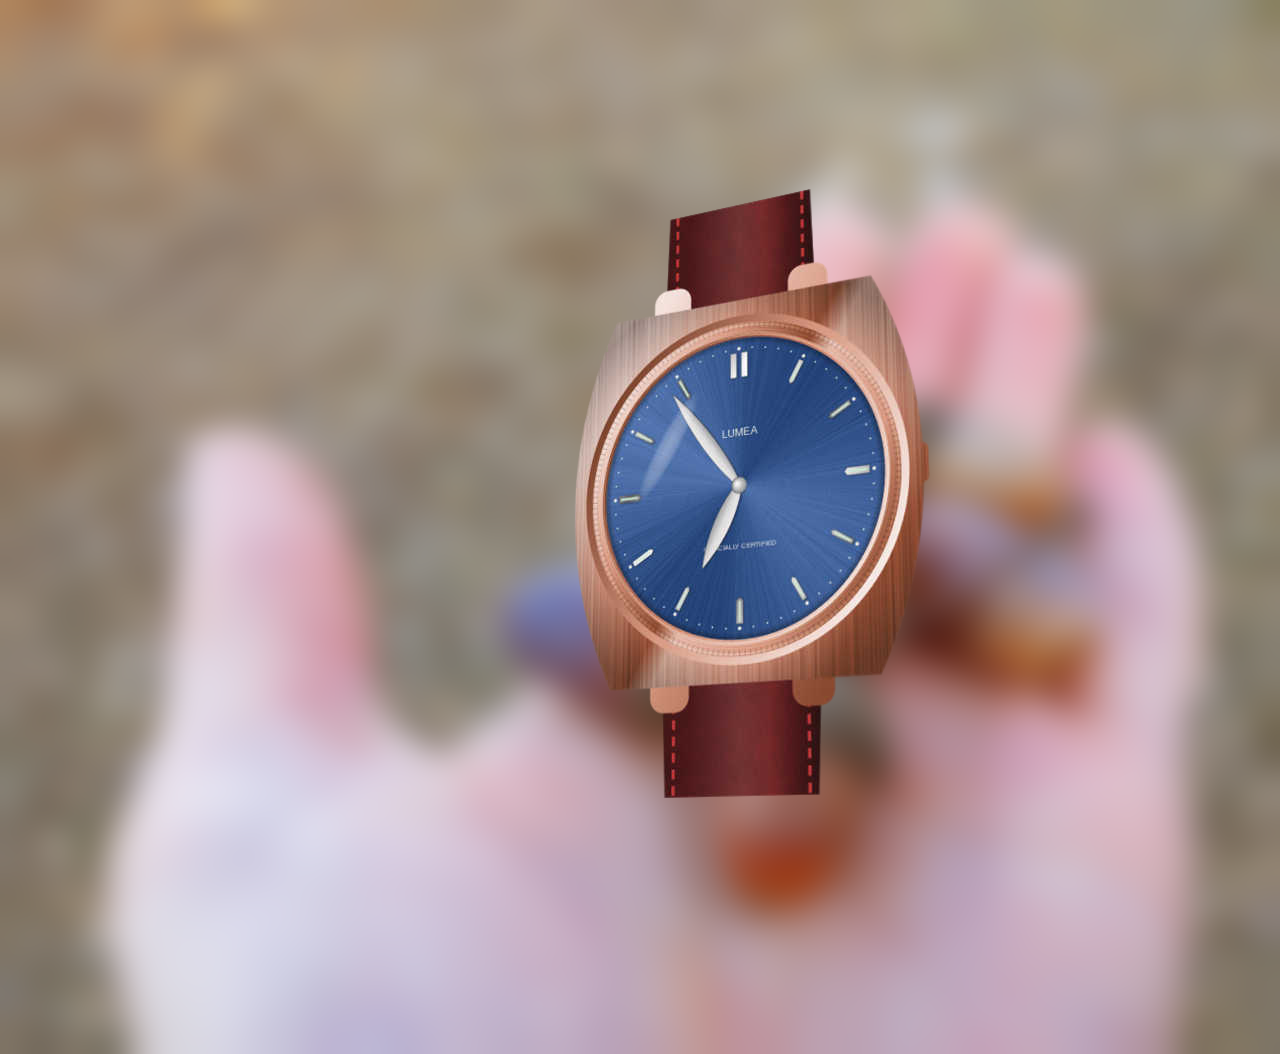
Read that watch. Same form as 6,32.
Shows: 6,54
